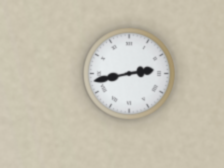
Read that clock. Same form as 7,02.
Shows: 2,43
